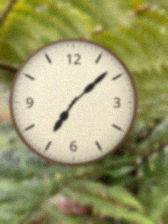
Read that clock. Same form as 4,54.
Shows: 7,08
